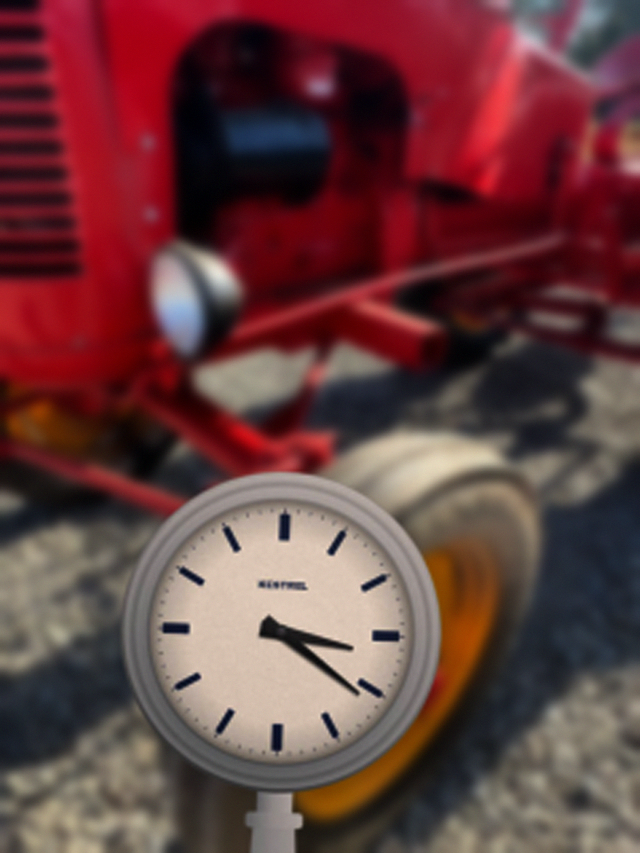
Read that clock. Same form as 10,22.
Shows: 3,21
